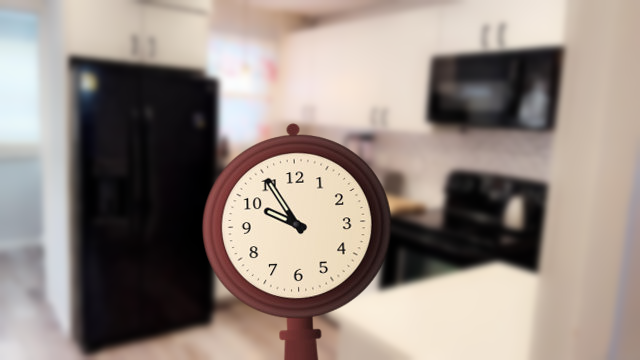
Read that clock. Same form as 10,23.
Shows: 9,55
